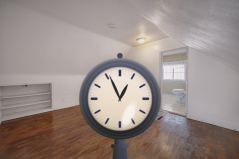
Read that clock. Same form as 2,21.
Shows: 12,56
